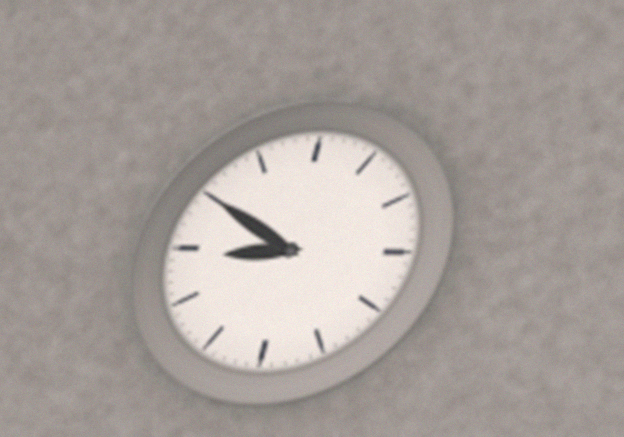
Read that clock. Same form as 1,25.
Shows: 8,50
